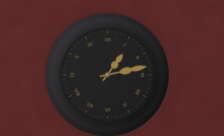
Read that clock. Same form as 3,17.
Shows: 1,13
